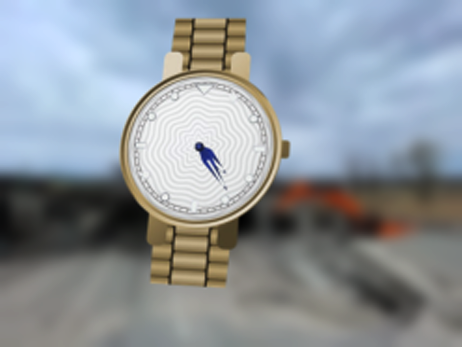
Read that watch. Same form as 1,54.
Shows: 4,24
